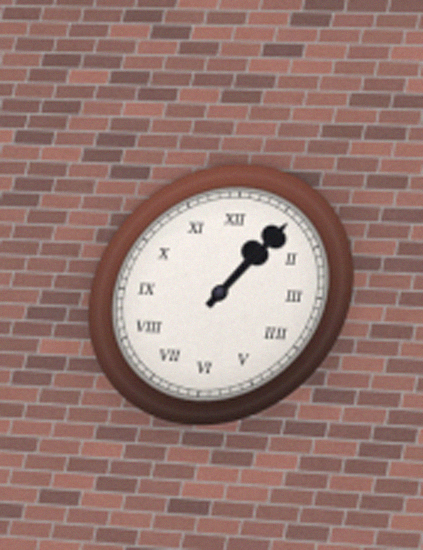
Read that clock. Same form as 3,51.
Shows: 1,06
